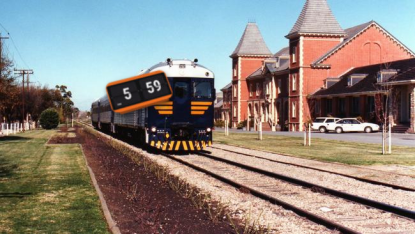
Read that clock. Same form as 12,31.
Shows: 5,59
